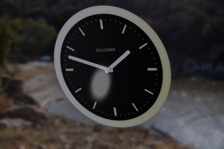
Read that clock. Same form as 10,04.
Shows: 1,48
